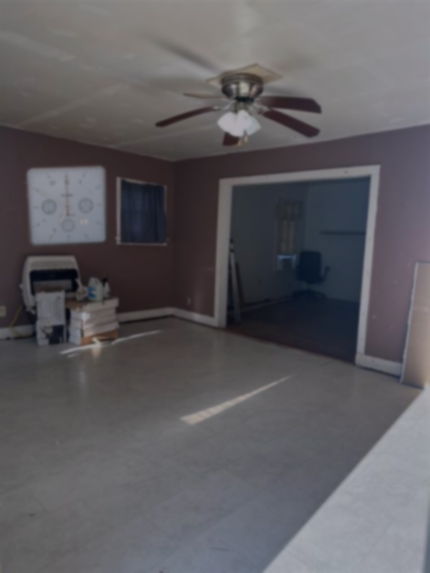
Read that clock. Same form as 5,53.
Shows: 6,50
